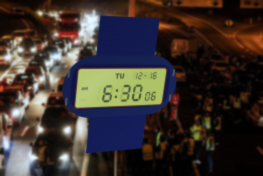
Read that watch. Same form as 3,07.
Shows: 6,30
